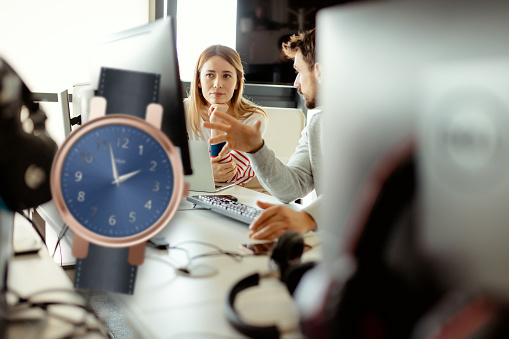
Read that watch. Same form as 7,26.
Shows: 1,57
